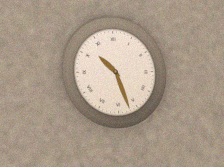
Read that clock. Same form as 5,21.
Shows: 10,27
